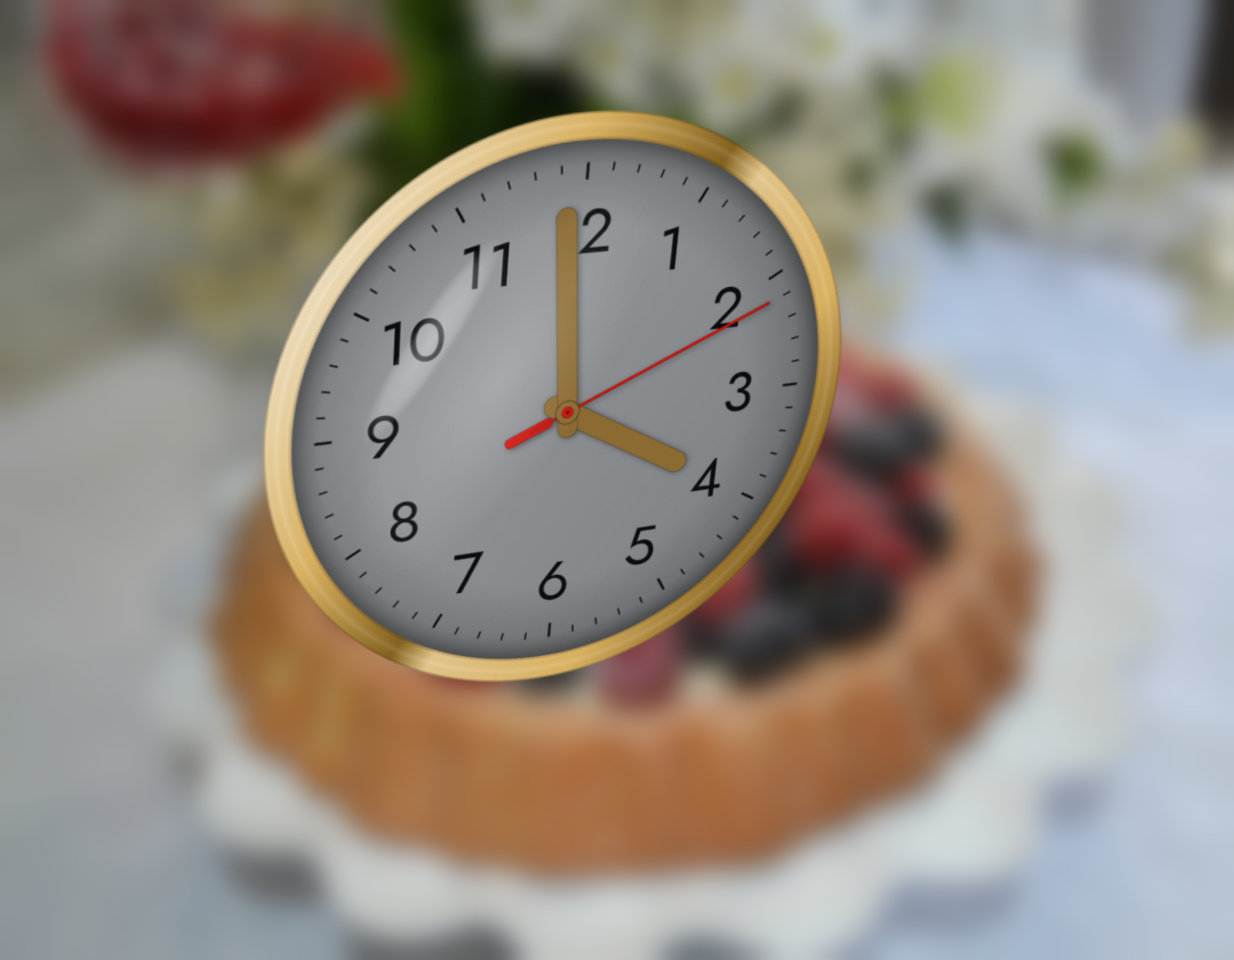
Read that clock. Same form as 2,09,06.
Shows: 3,59,11
